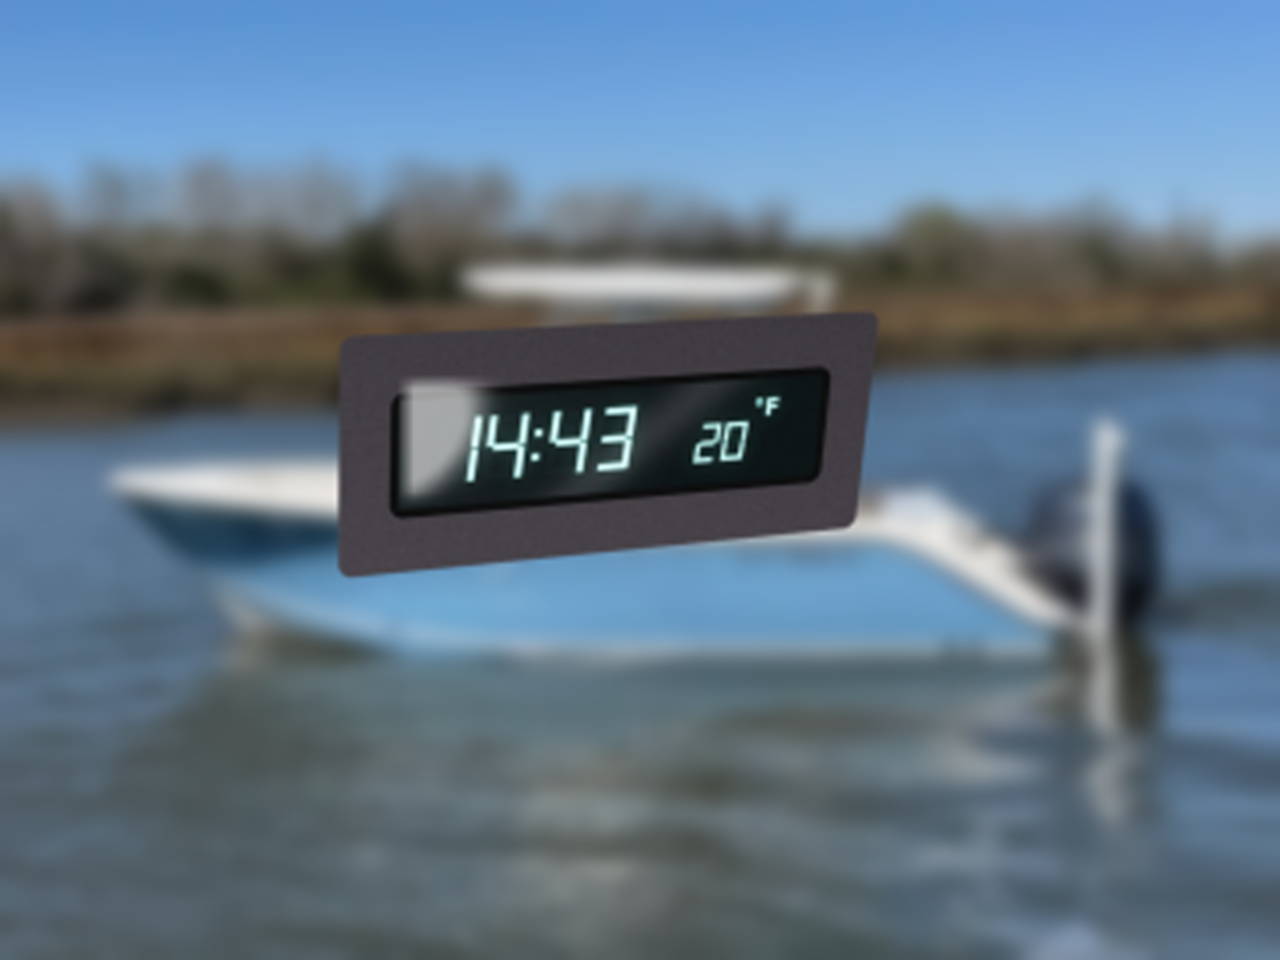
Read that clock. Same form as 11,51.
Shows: 14,43
